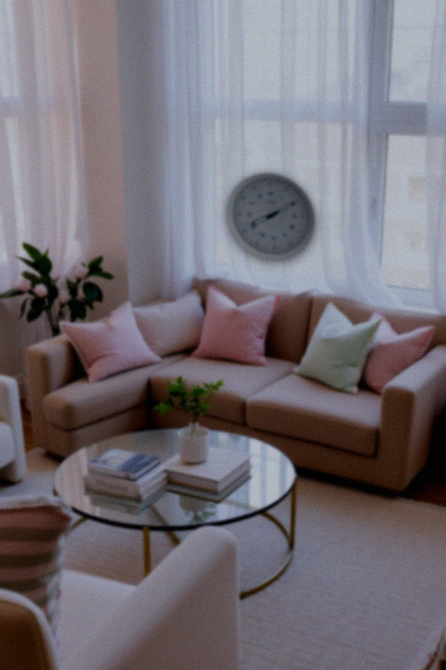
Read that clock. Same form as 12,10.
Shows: 8,10
